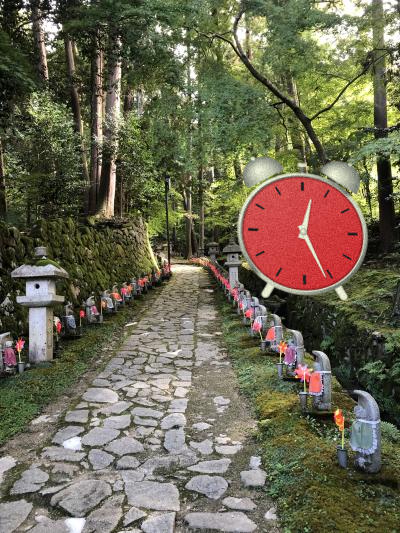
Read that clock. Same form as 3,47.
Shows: 12,26
